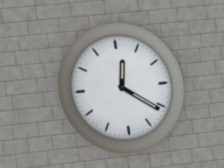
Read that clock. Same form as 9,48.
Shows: 12,21
